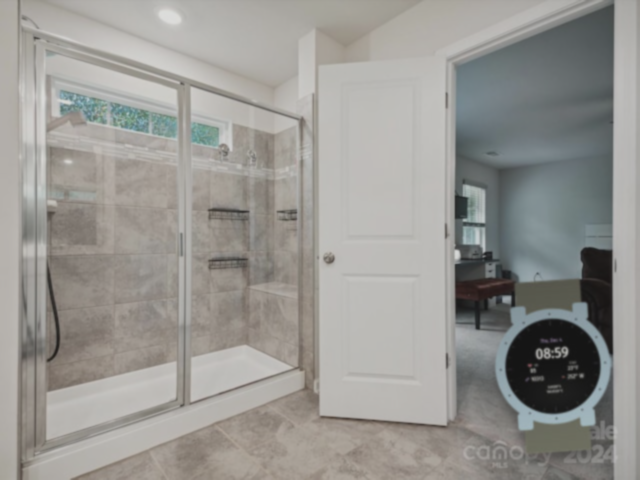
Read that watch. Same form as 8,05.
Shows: 8,59
